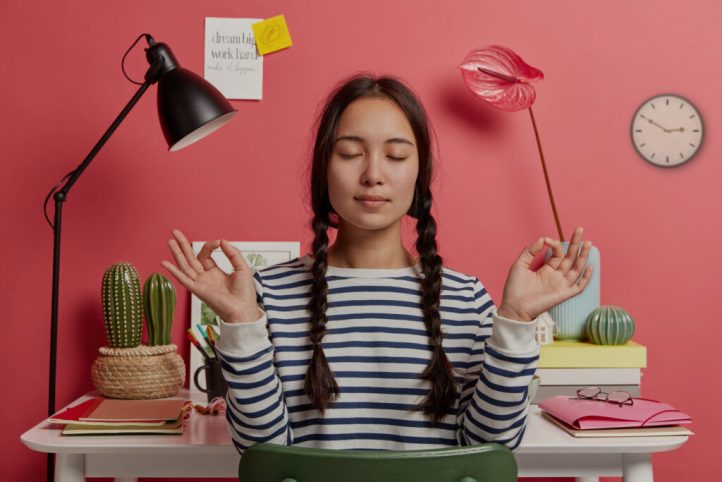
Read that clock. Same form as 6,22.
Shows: 2,50
